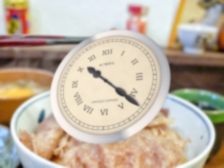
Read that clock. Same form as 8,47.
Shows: 10,22
